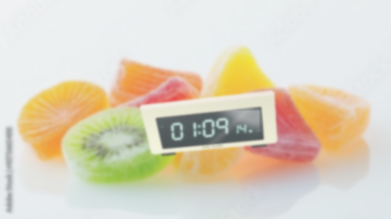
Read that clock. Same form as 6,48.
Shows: 1,09
